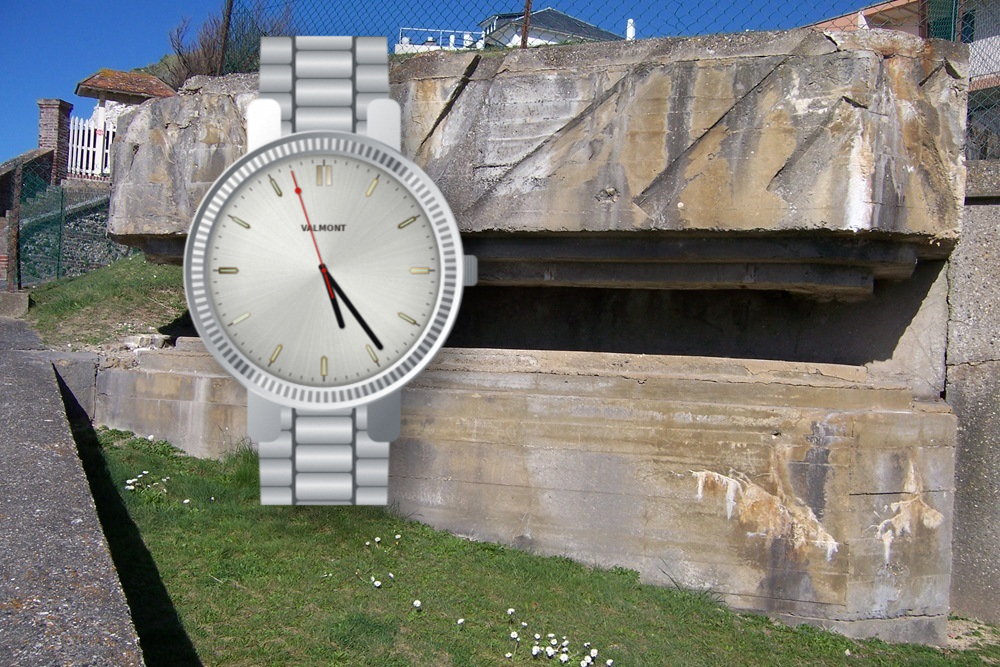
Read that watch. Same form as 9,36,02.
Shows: 5,23,57
